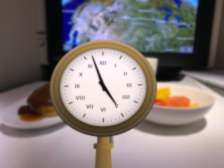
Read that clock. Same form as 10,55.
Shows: 4,57
